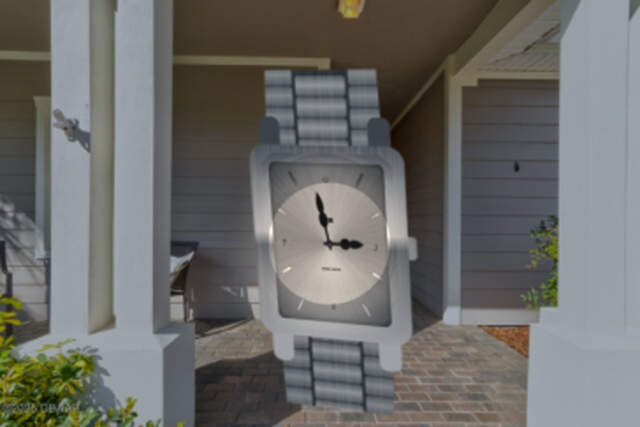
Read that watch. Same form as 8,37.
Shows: 2,58
